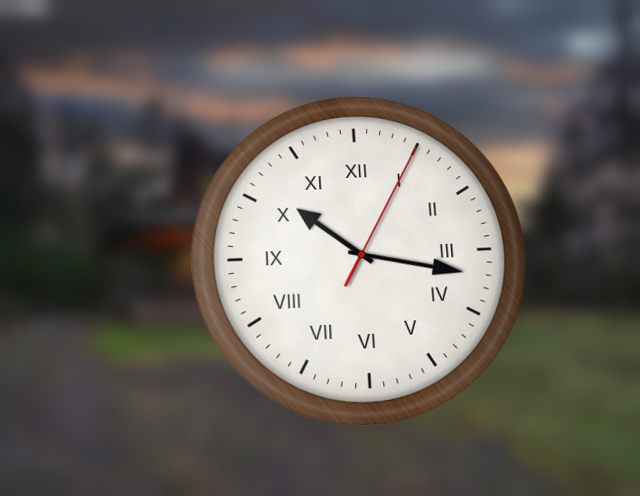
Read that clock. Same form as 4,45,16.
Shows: 10,17,05
